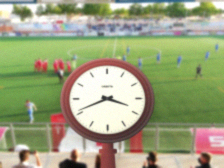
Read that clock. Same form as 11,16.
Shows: 3,41
